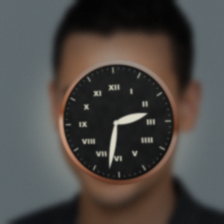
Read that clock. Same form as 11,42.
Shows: 2,32
